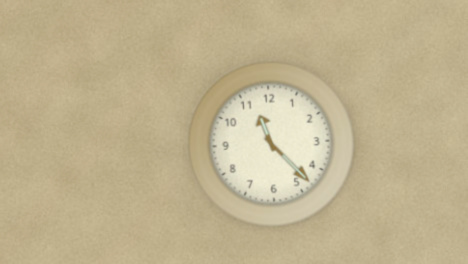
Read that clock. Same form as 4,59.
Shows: 11,23
